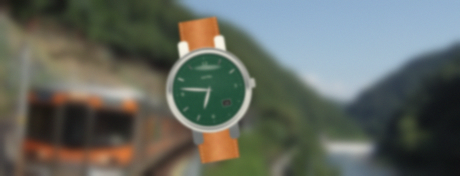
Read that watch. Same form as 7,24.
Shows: 6,47
